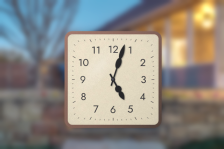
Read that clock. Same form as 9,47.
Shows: 5,03
